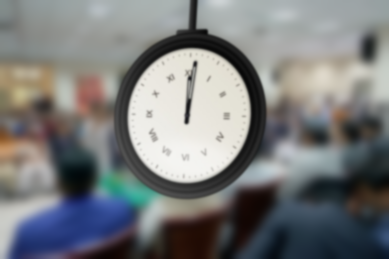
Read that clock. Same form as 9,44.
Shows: 12,01
